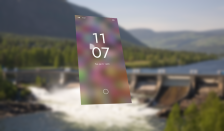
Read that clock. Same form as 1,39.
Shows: 11,07
